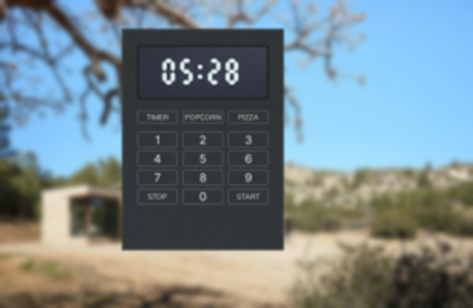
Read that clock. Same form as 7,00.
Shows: 5,28
